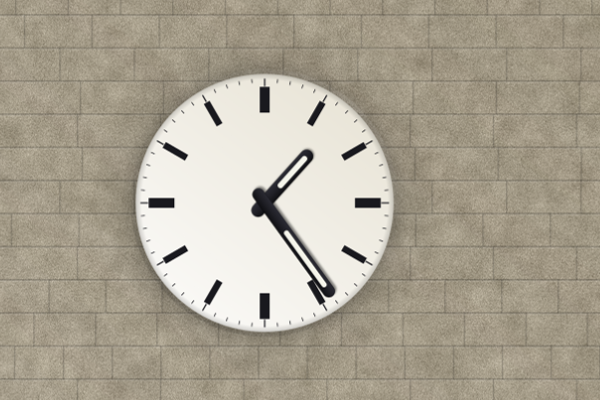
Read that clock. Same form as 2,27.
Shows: 1,24
